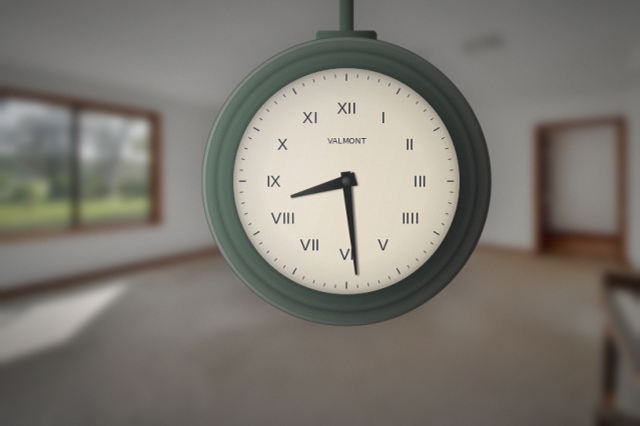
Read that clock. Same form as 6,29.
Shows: 8,29
